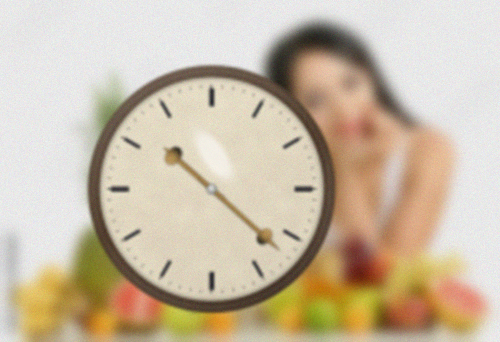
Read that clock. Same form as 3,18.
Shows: 10,22
